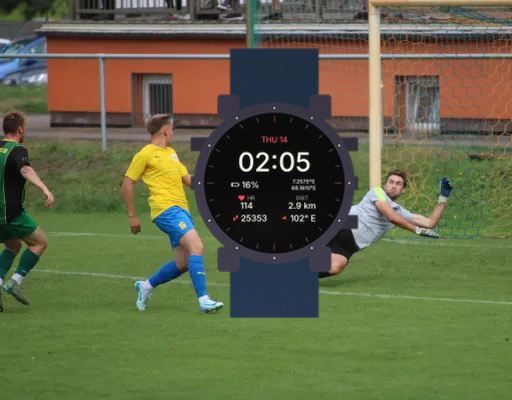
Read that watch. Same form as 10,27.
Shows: 2,05
